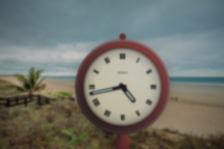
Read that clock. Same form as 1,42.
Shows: 4,43
